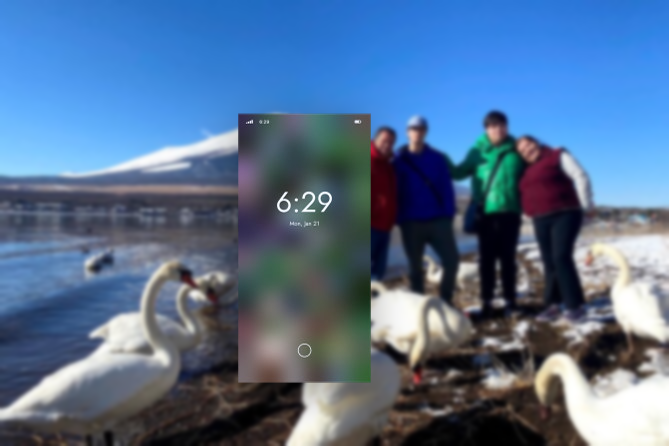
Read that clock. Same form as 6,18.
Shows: 6,29
